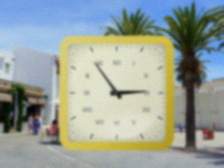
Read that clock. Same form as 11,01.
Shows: 2,54
